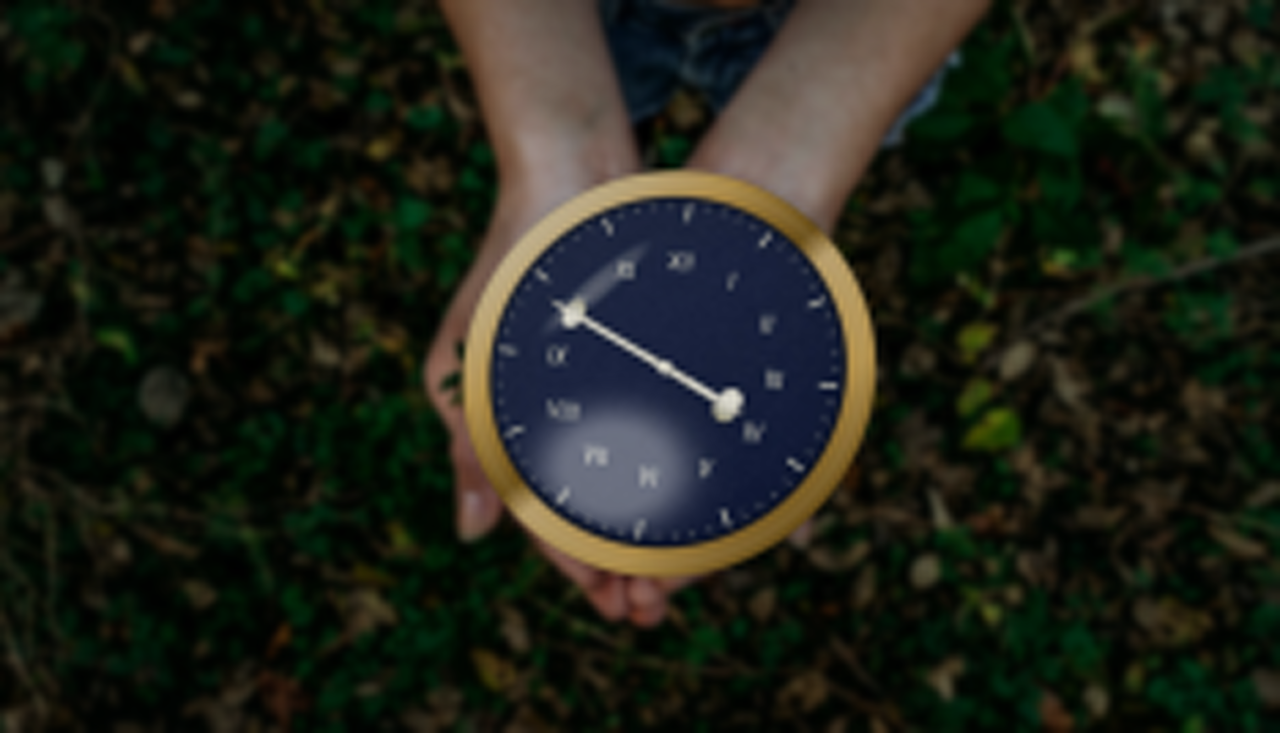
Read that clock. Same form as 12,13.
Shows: 3,49
